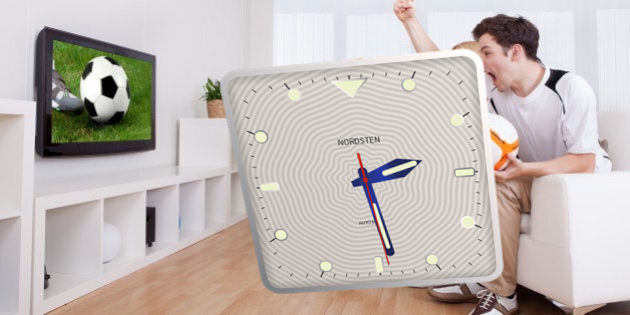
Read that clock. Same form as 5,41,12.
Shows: 2,28,29
